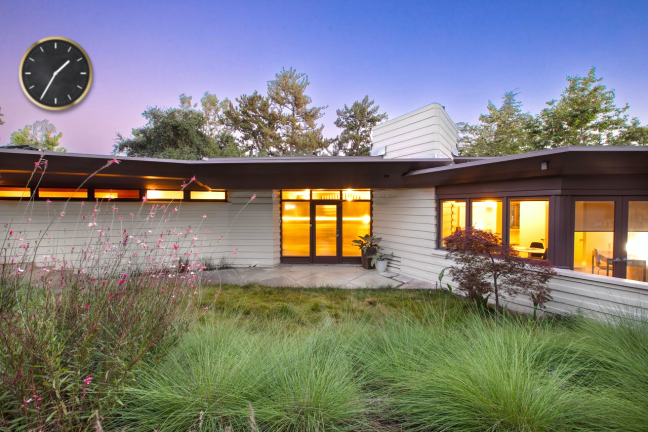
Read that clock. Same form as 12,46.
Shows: 1,35
